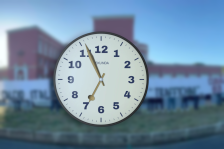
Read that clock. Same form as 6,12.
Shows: 6,56
